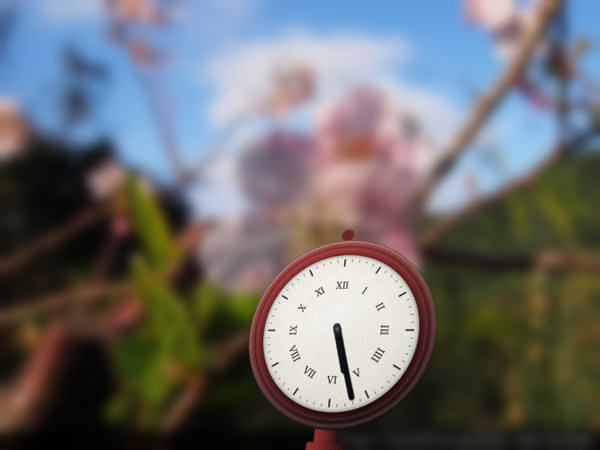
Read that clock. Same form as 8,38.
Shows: 5,27
